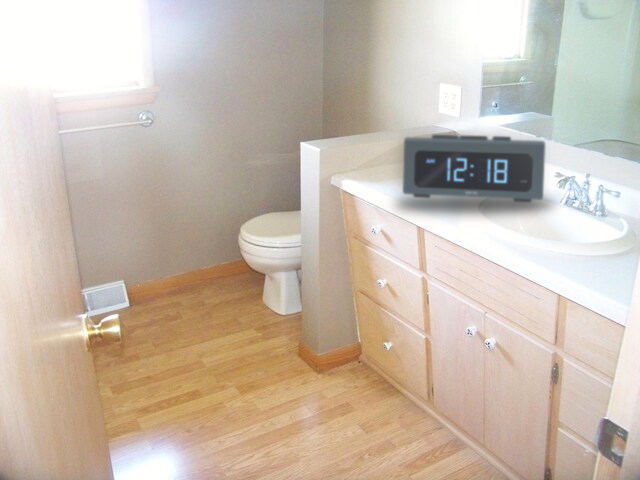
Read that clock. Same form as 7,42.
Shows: 12,18
